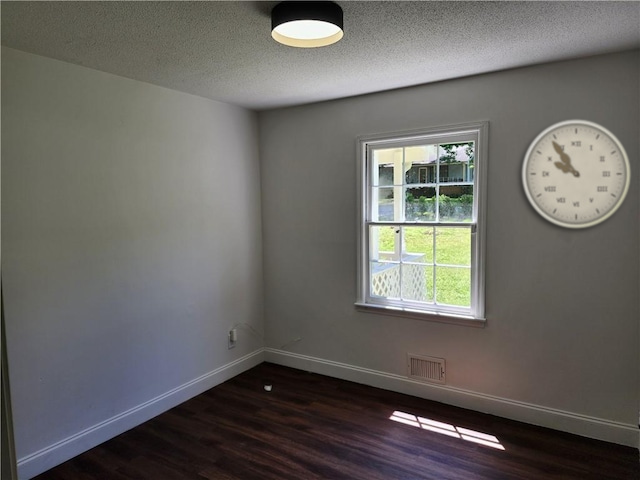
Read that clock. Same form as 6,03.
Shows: 9,54
